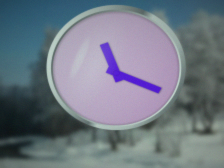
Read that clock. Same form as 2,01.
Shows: 11,19
